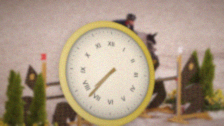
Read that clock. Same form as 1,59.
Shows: 7,37
